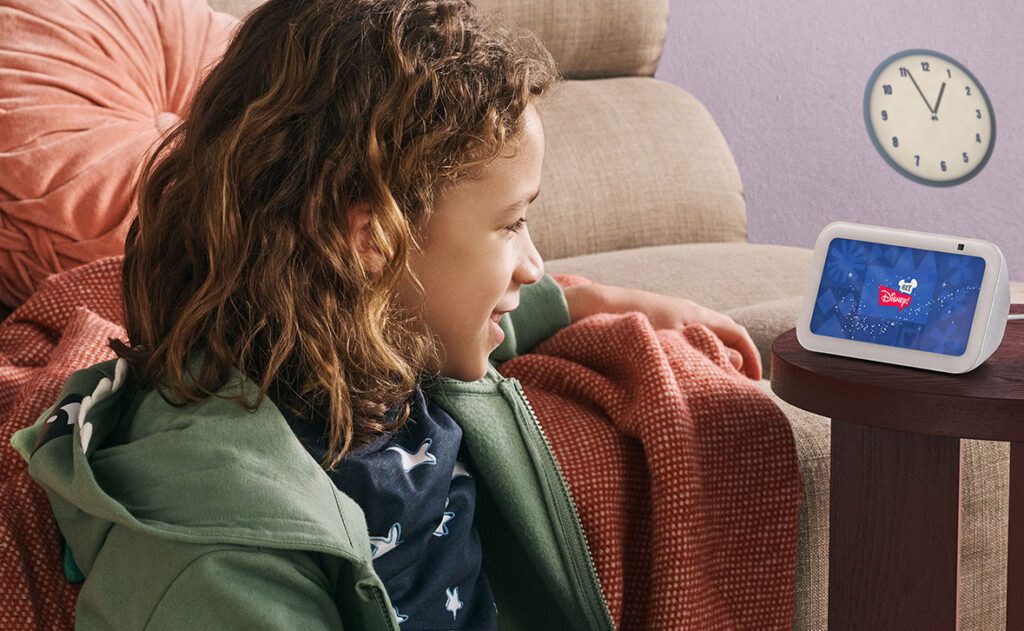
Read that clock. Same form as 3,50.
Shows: 12,56
